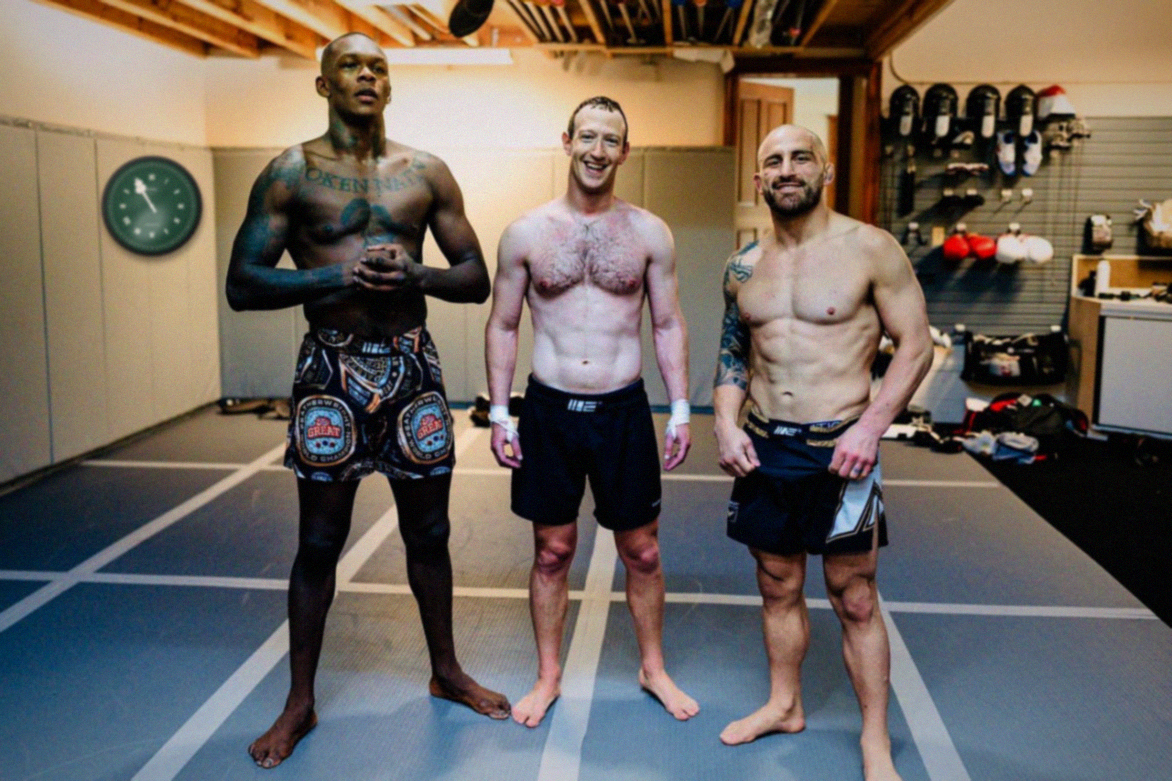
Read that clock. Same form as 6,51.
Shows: 10,55
